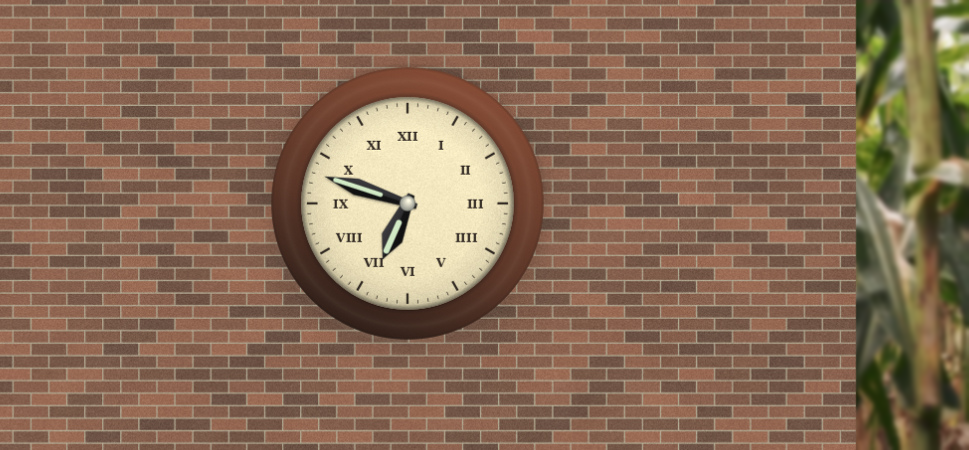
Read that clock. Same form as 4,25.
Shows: 6,48
